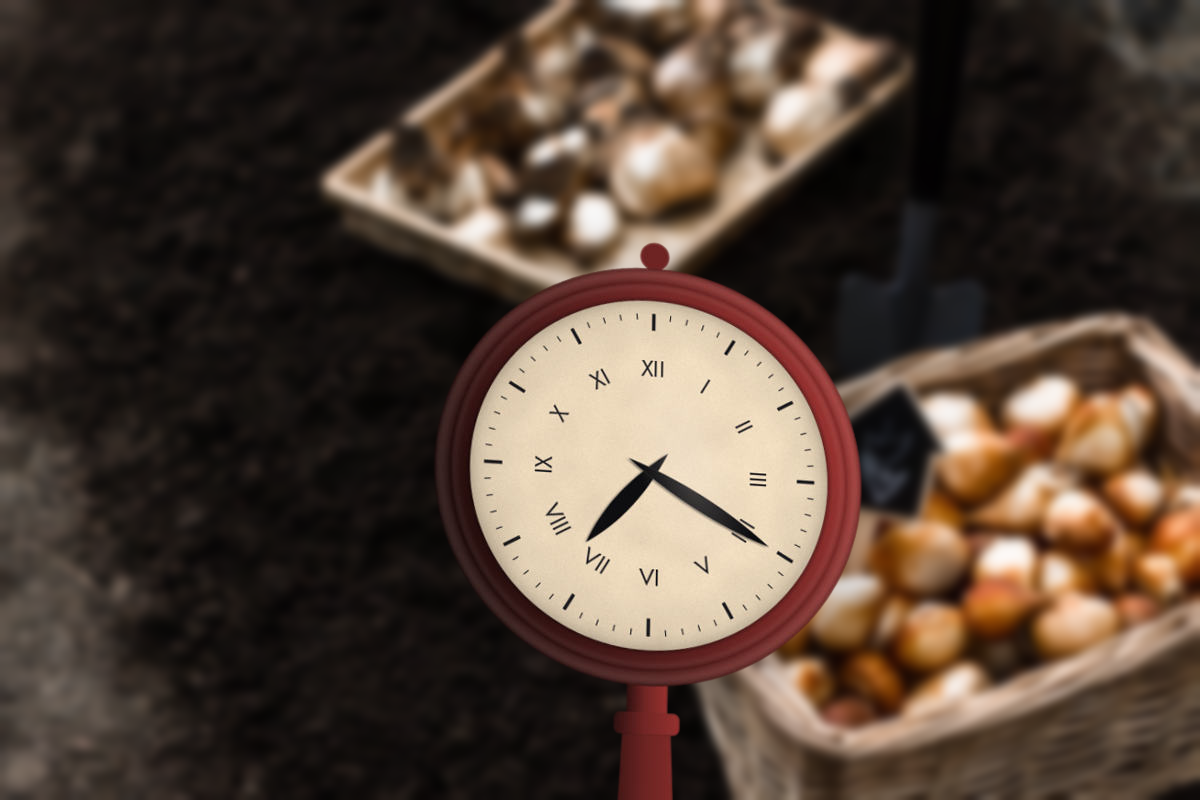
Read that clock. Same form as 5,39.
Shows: 7,20
